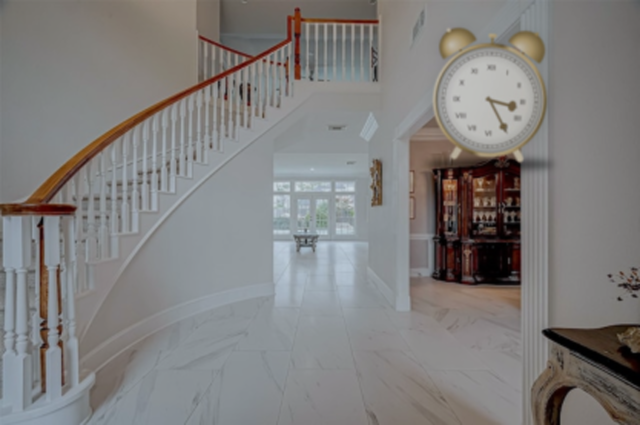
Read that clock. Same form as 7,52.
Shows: 3,25
